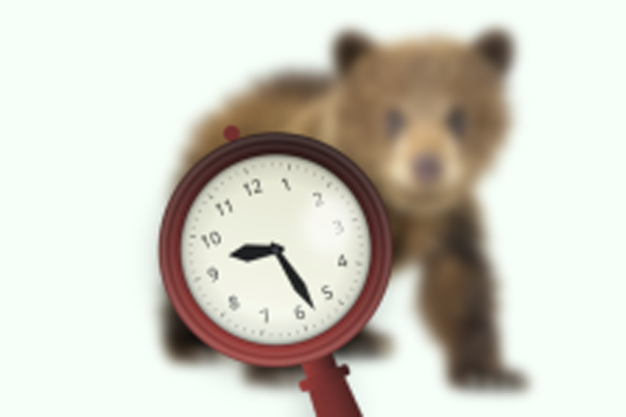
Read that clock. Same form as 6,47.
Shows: 9,28
